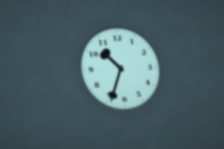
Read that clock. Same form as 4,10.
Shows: 10,34
